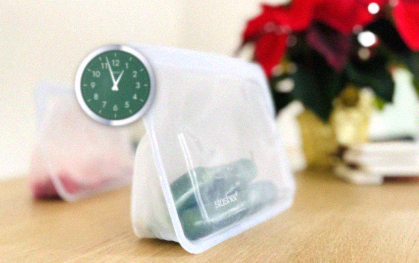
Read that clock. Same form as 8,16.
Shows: 12,57
